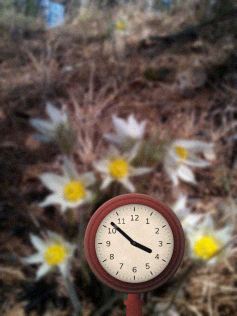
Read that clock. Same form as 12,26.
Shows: 3,52
